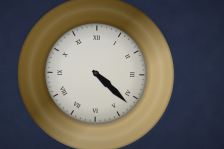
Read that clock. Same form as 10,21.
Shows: 4,22
